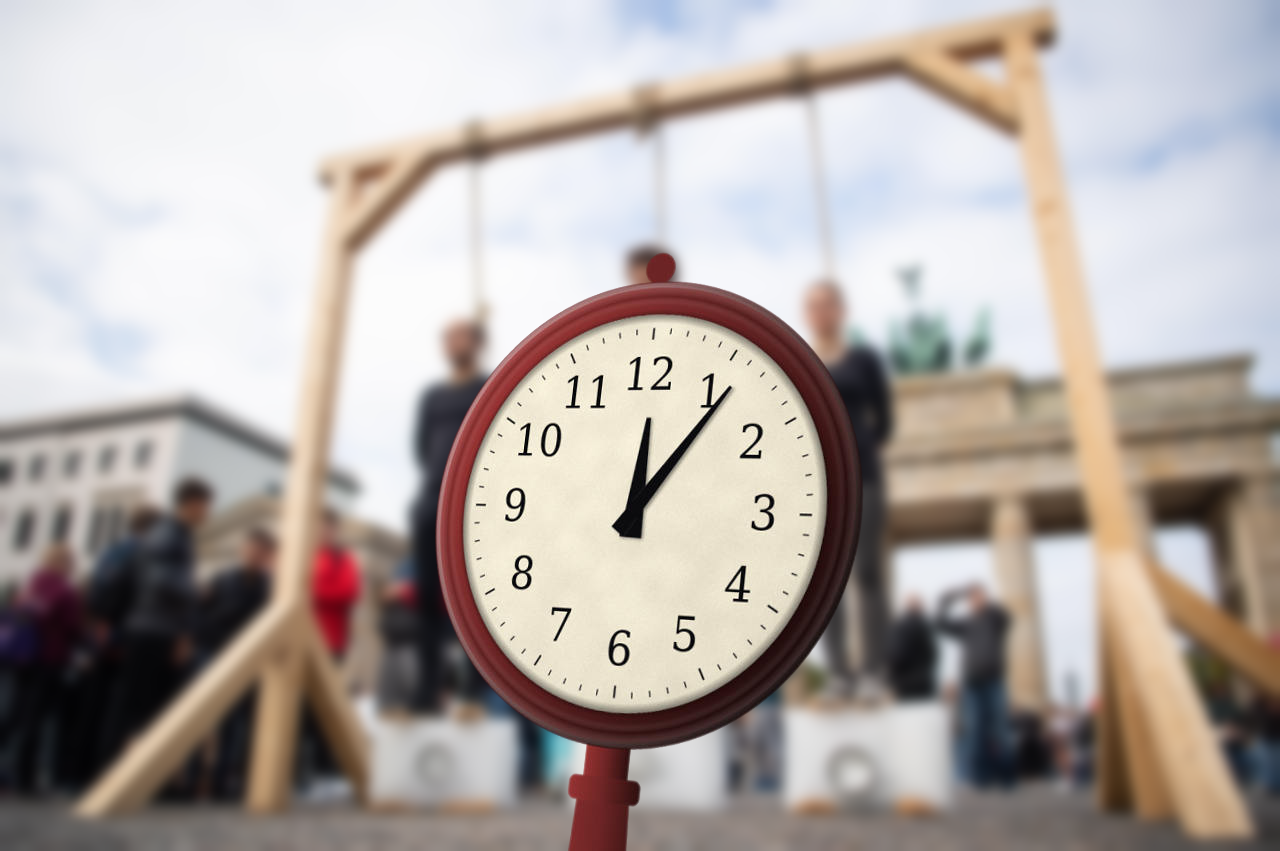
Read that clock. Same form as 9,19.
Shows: 12,06
